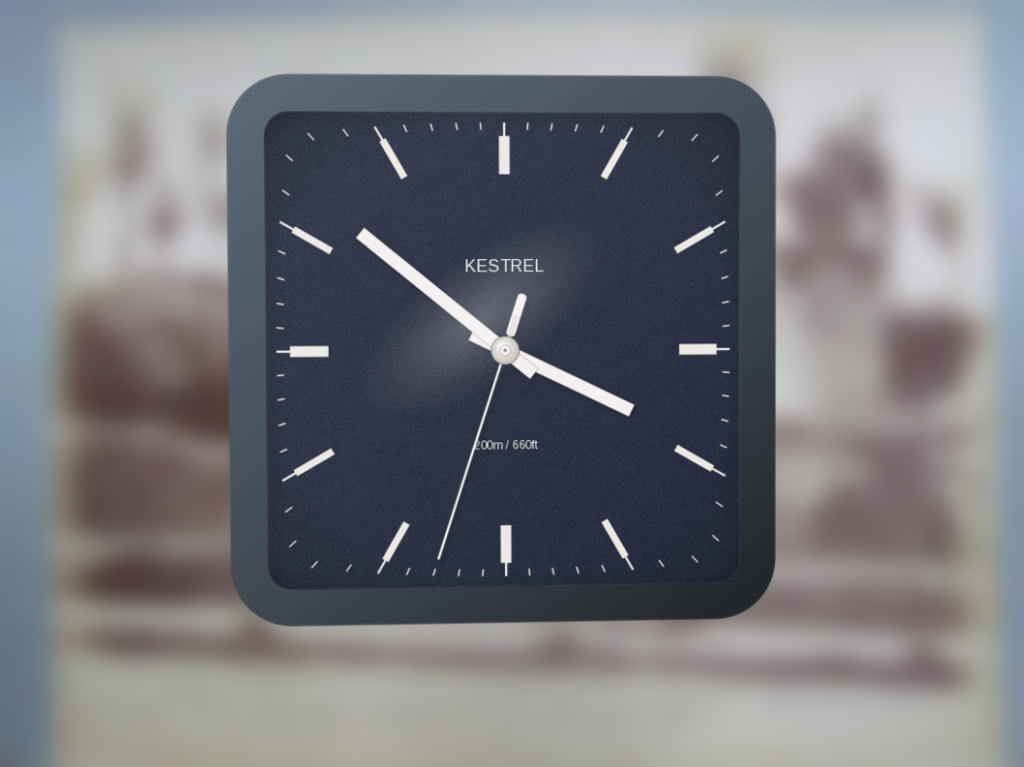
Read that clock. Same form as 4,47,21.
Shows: 3,51,33
